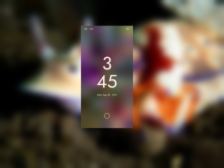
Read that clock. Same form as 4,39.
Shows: 3,45
